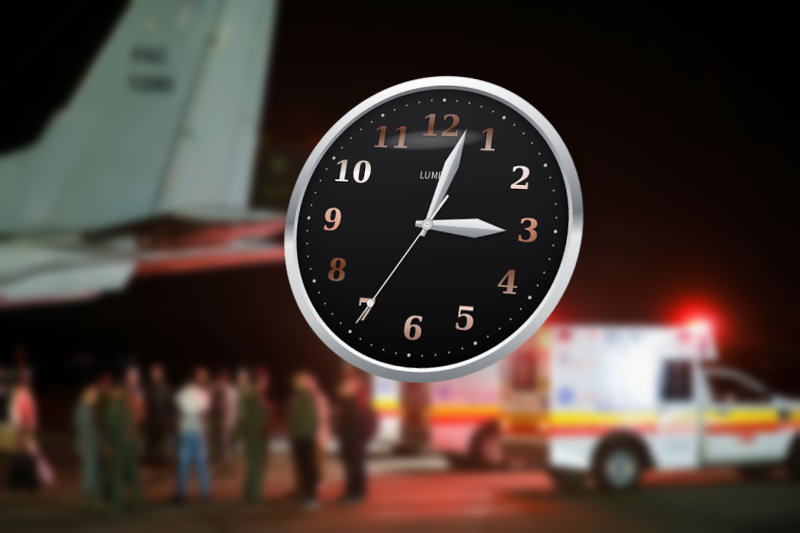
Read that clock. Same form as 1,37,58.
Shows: 3,02,35
